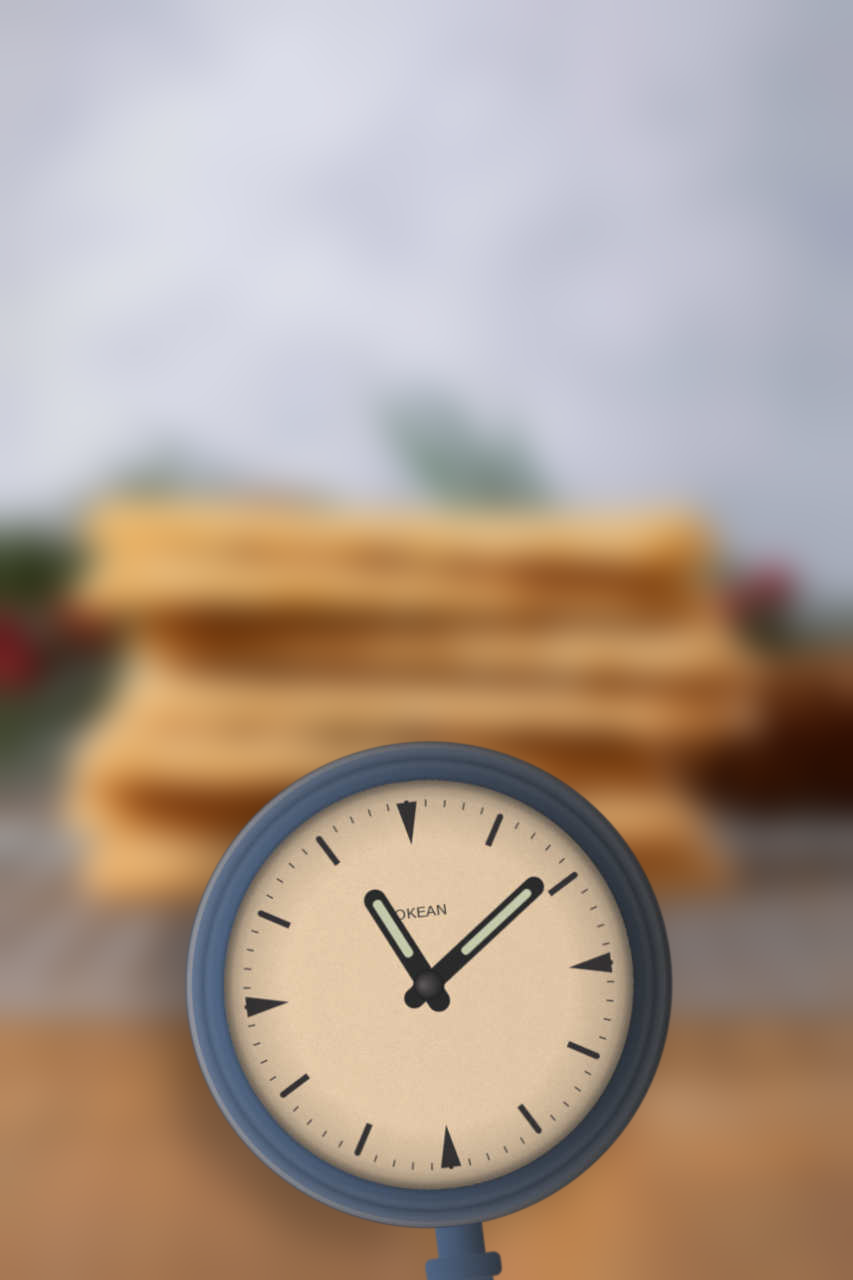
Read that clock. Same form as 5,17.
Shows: 11,09
